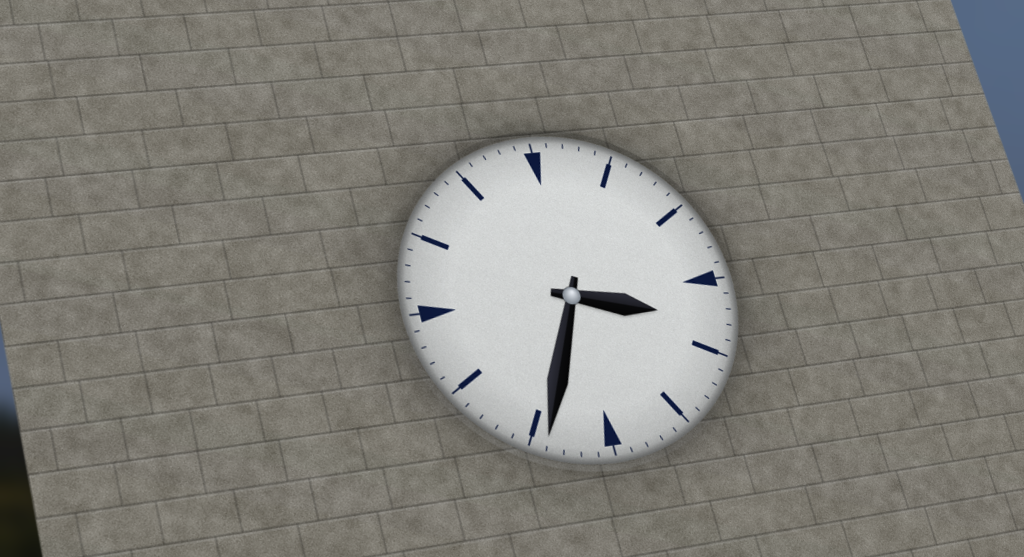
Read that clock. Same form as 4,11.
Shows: 3,34
